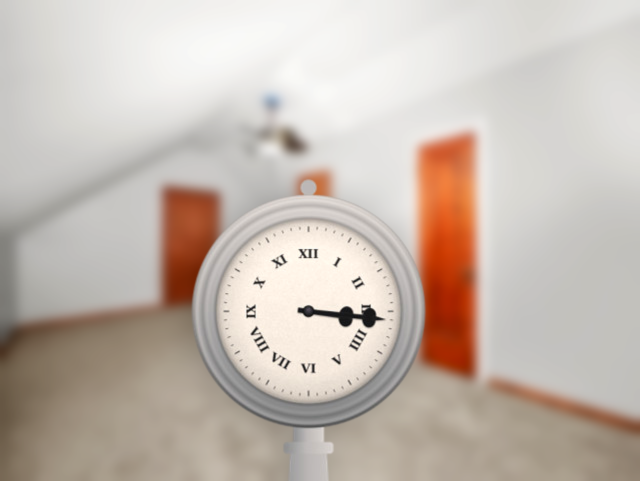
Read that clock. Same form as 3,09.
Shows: 3,16
